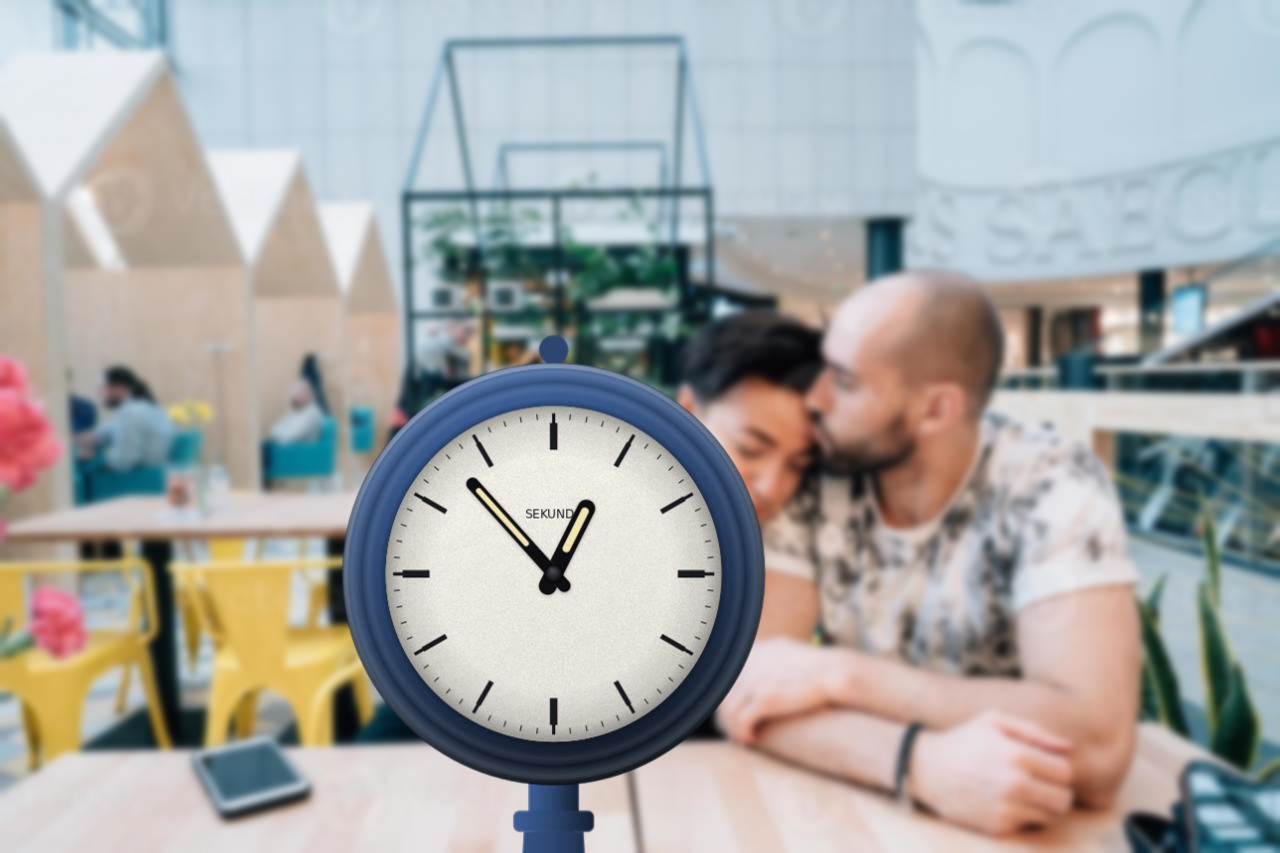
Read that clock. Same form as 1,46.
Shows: 12,53
